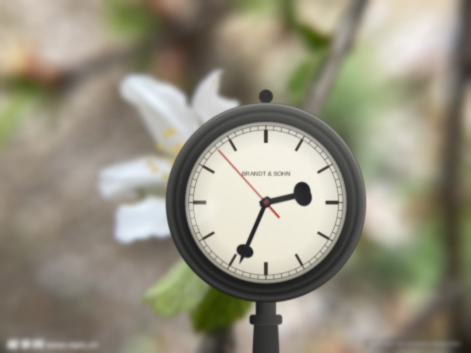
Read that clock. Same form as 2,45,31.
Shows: 2,33,53
